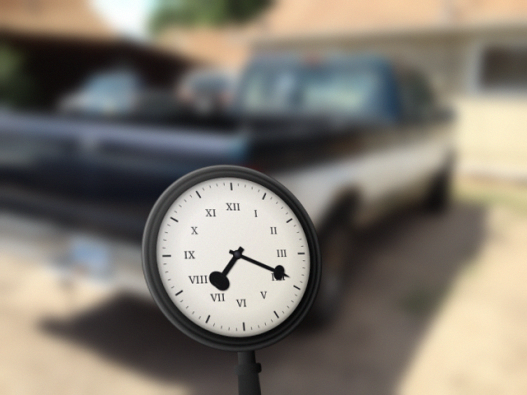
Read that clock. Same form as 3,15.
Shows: 7,19
